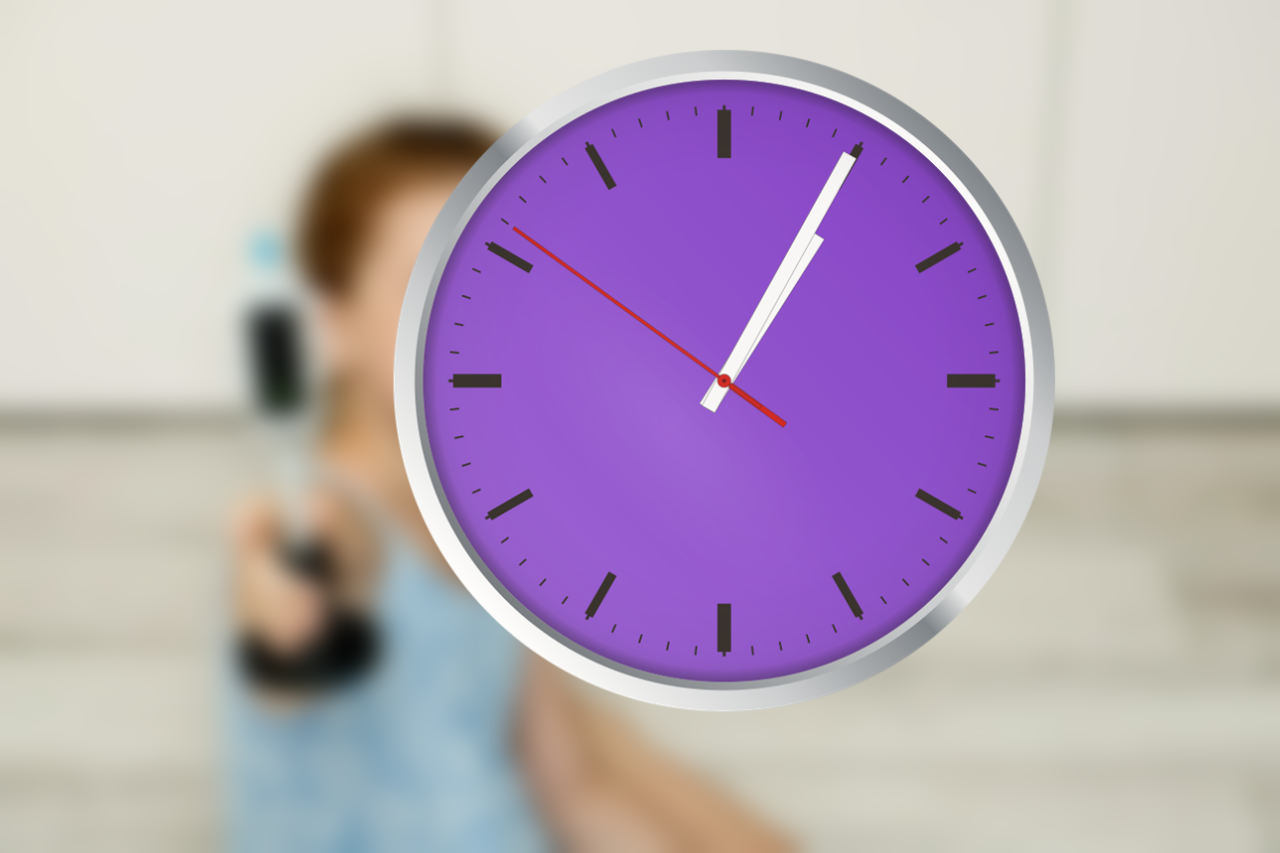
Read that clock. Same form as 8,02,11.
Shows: 1,04,51
